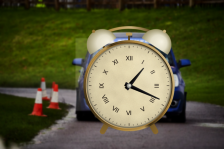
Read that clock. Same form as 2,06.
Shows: 1,19
